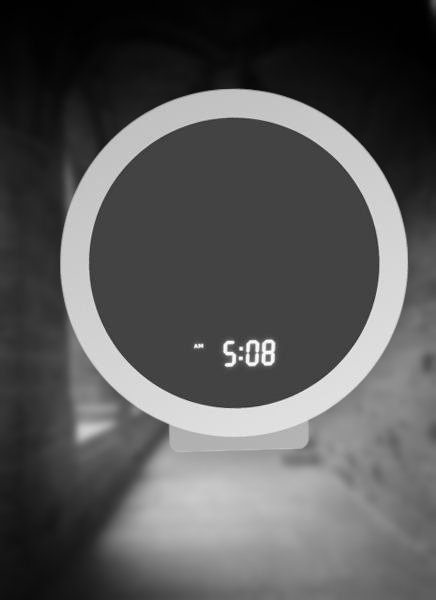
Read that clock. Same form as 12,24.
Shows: 5,08
